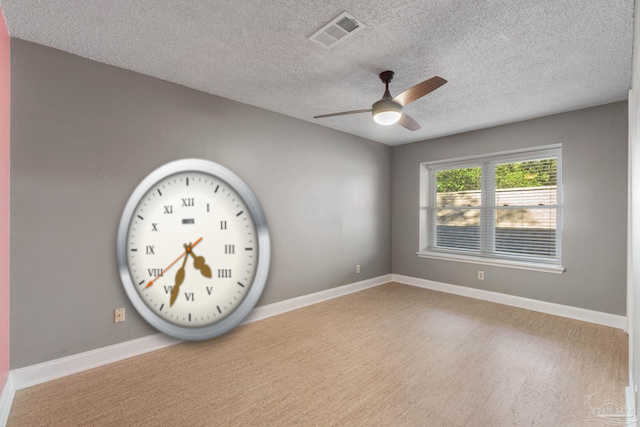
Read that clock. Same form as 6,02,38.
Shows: 4,33,39
